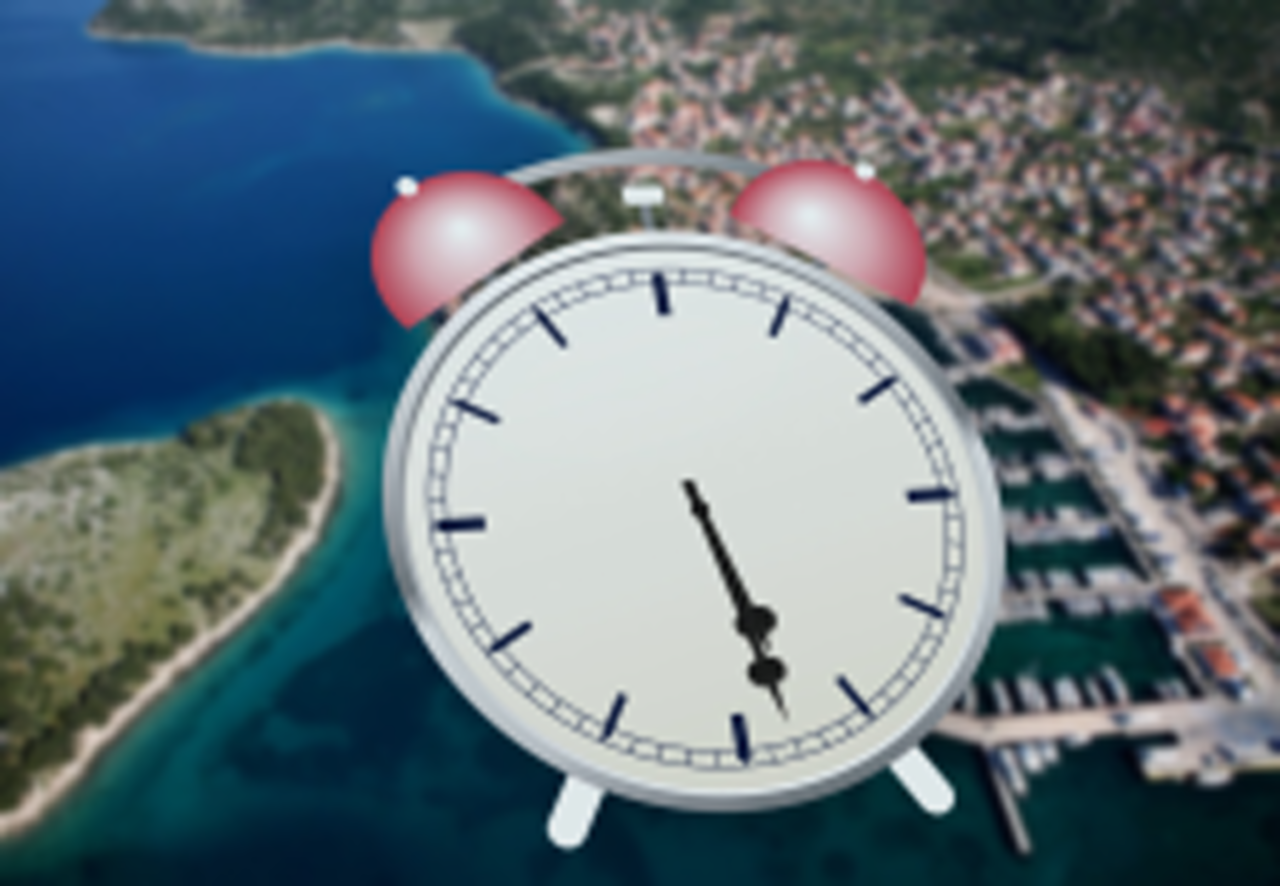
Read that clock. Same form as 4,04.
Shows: 5,28
